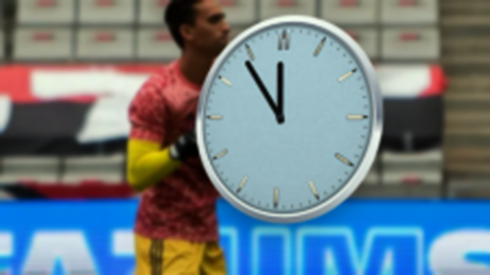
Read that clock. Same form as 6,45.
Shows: 11,54
